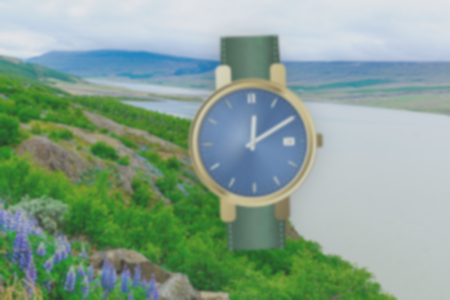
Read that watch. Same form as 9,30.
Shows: 12,10
